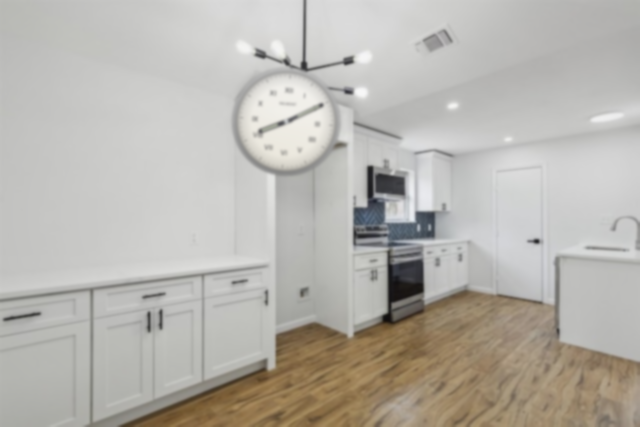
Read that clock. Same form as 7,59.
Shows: 8,10
